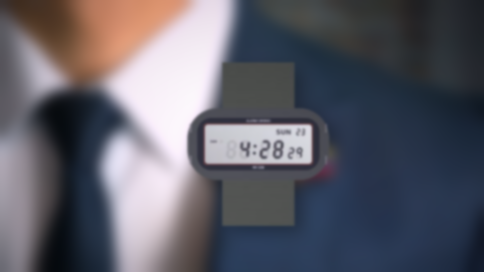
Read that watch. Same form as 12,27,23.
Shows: 4,28,29
